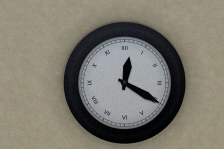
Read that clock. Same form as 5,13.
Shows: 12,20
